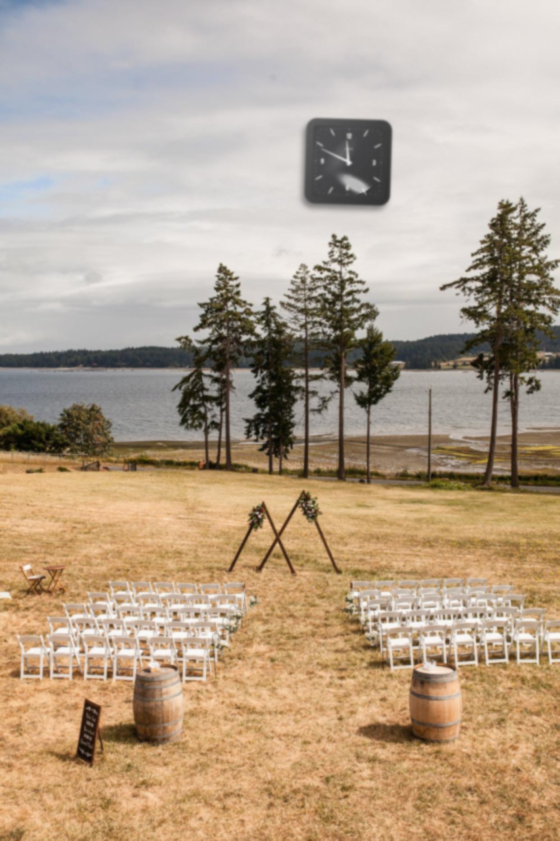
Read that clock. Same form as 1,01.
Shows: 11,49
